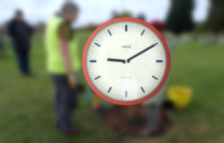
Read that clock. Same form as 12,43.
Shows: 9,10
